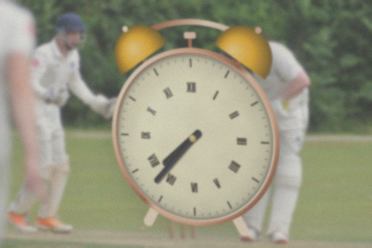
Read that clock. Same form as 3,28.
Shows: 7,37
